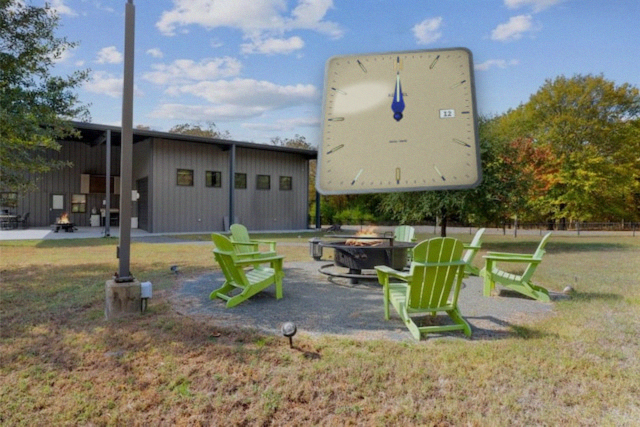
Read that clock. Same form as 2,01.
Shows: 12,00
